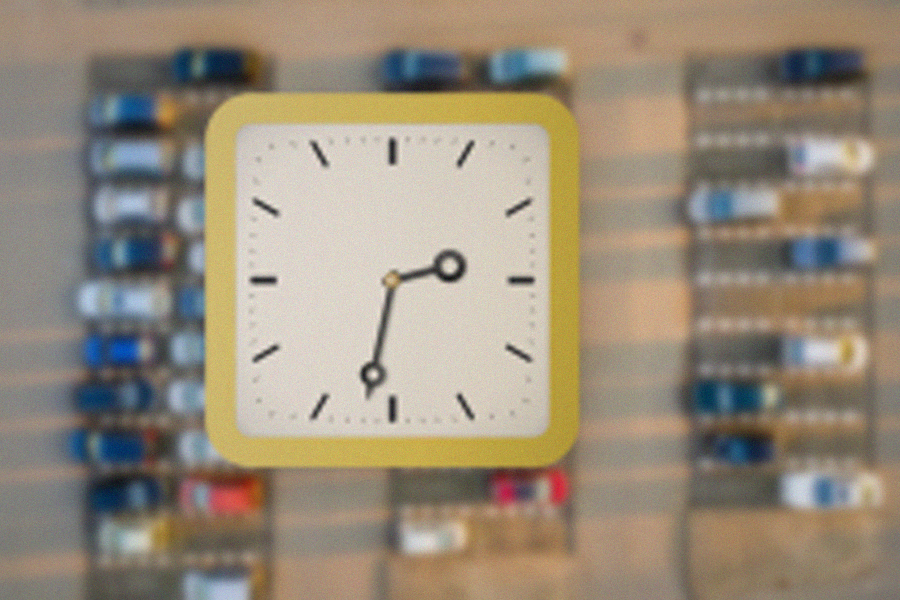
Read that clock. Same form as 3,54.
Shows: 2,32
